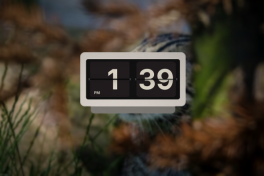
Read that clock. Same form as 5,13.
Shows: 1,39
